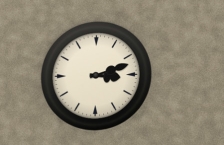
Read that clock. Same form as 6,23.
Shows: 3,12
